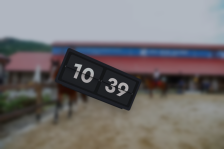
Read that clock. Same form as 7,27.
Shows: 10,39
